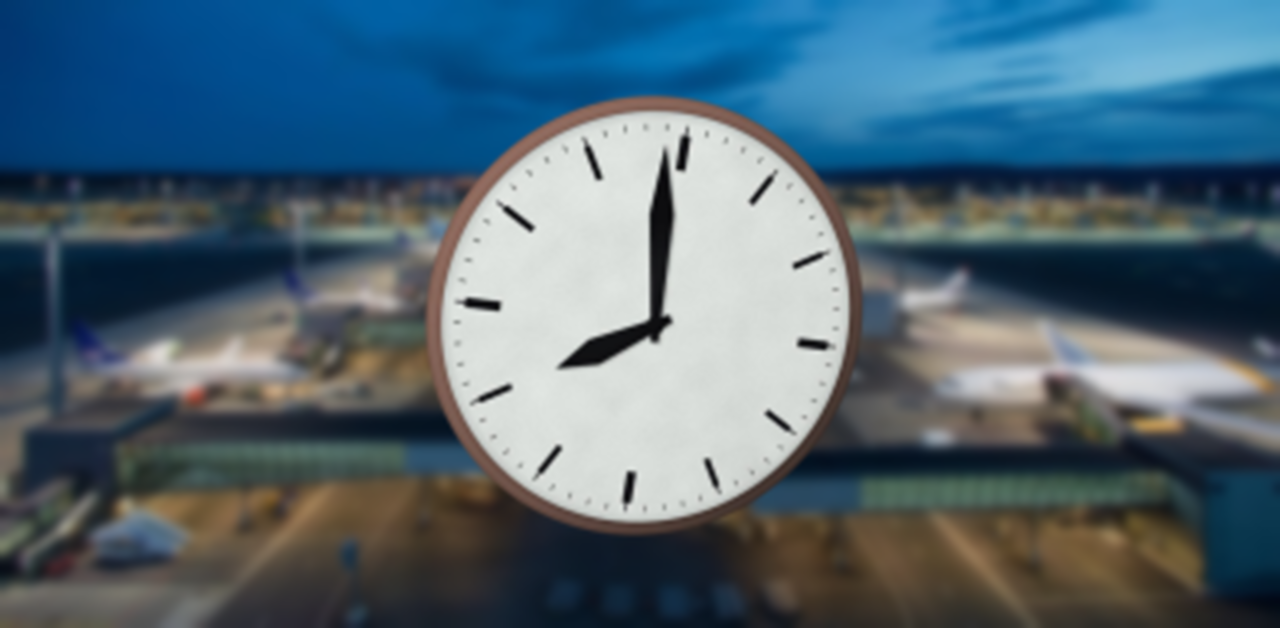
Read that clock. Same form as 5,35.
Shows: 7,59
